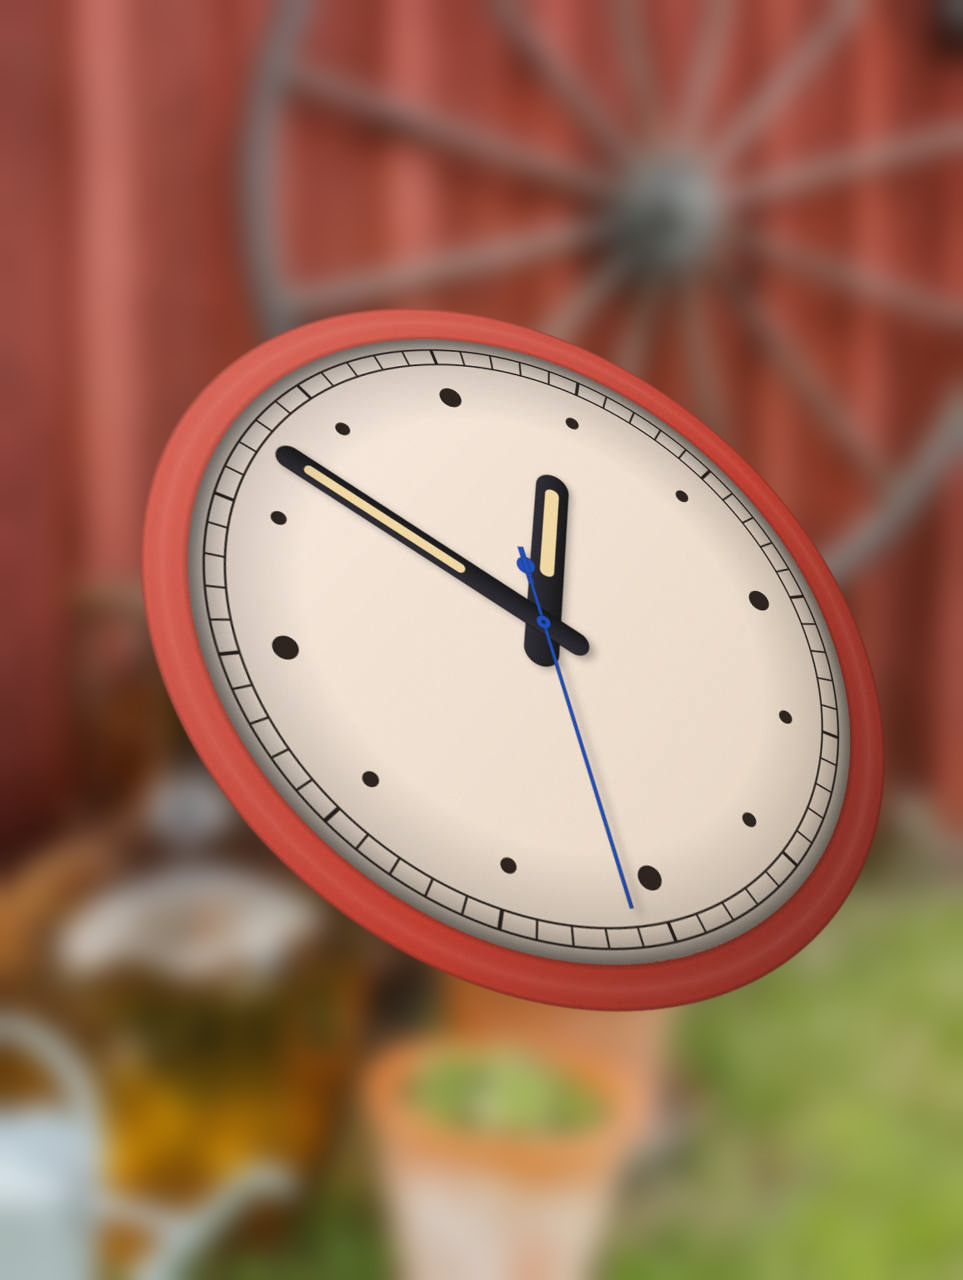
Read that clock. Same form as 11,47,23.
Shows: 12,52,31
